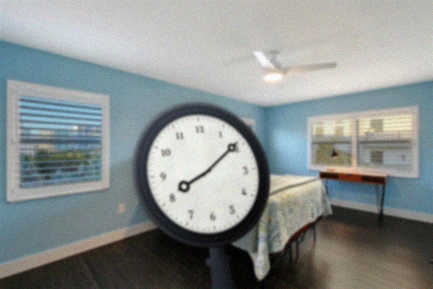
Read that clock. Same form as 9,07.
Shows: 8,09
